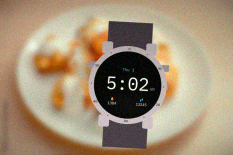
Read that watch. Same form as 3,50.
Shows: 5,02
